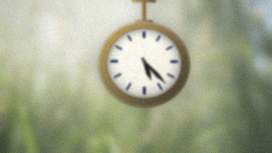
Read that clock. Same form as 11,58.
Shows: 5,23
